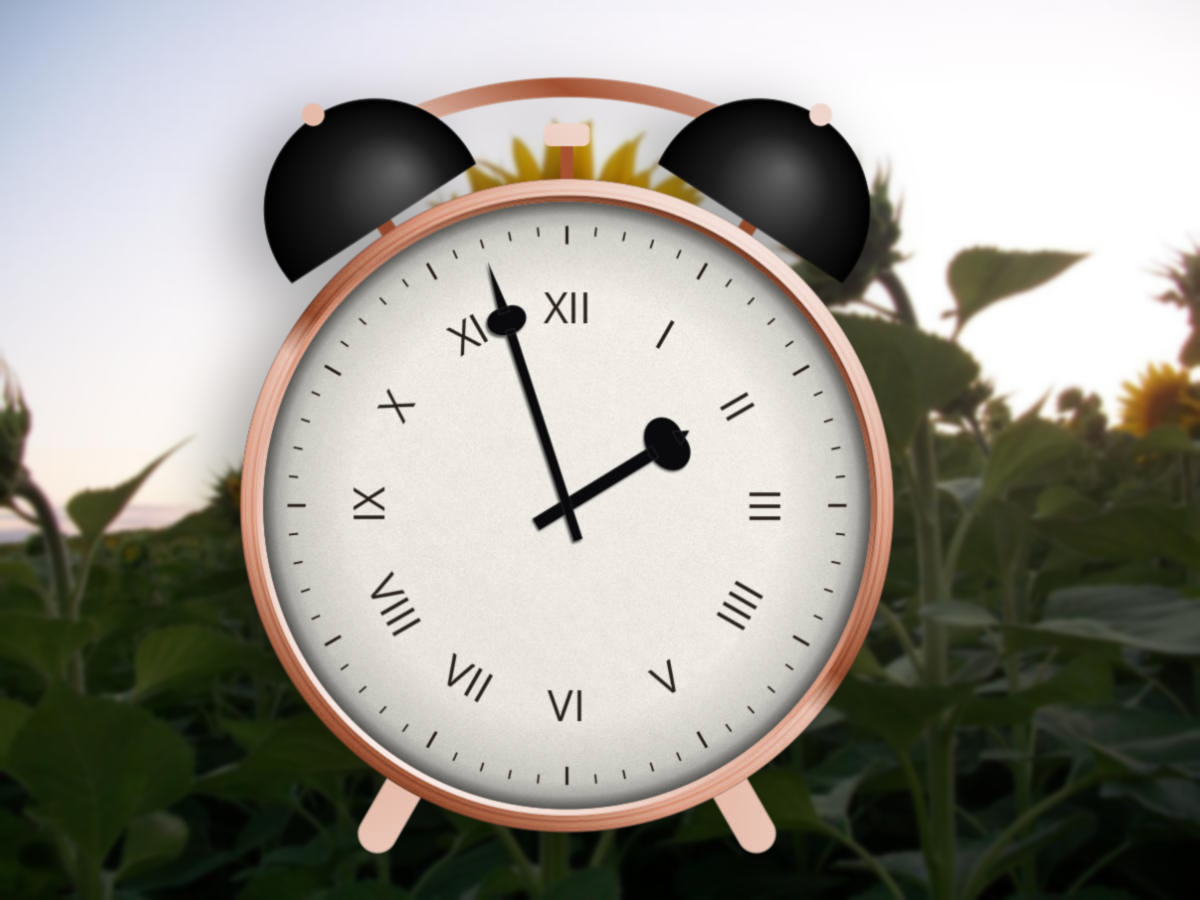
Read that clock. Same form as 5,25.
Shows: 1,57
